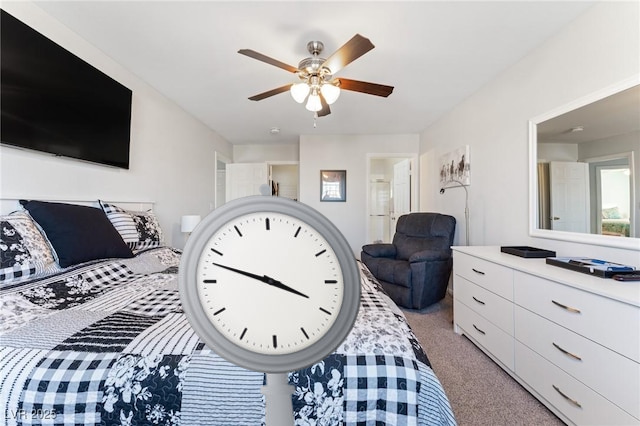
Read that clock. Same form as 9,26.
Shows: 3,48
